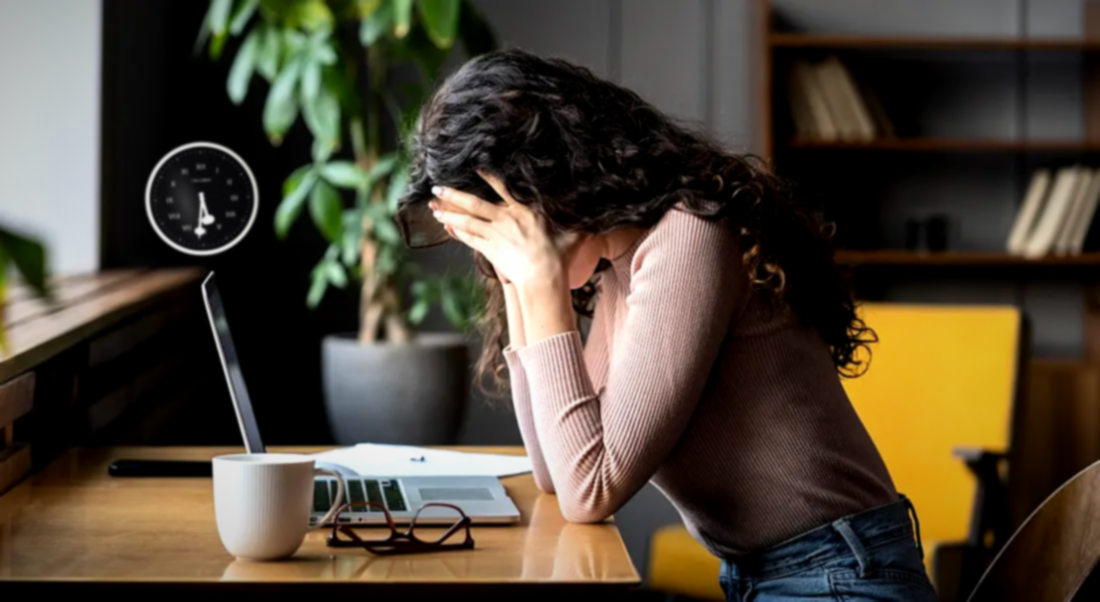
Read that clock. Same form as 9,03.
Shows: 5,31
